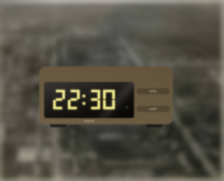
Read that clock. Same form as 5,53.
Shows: 22,30
